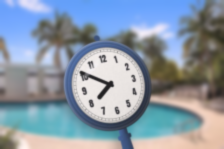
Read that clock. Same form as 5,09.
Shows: 7,51
